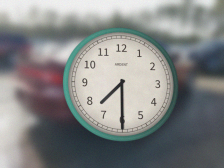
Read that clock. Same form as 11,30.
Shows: 7,30
